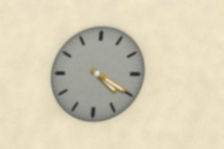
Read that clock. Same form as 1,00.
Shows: 4,20
